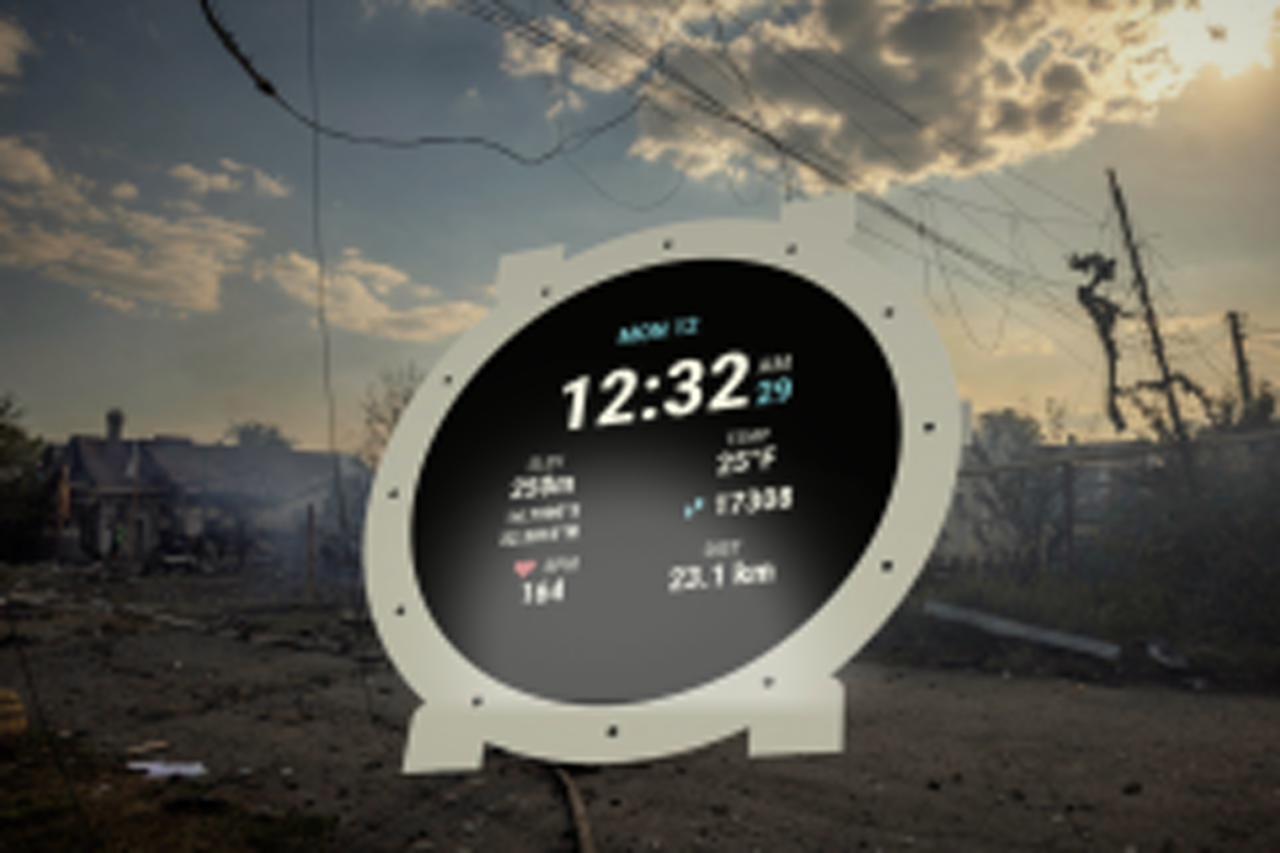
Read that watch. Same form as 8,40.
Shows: 12,32
